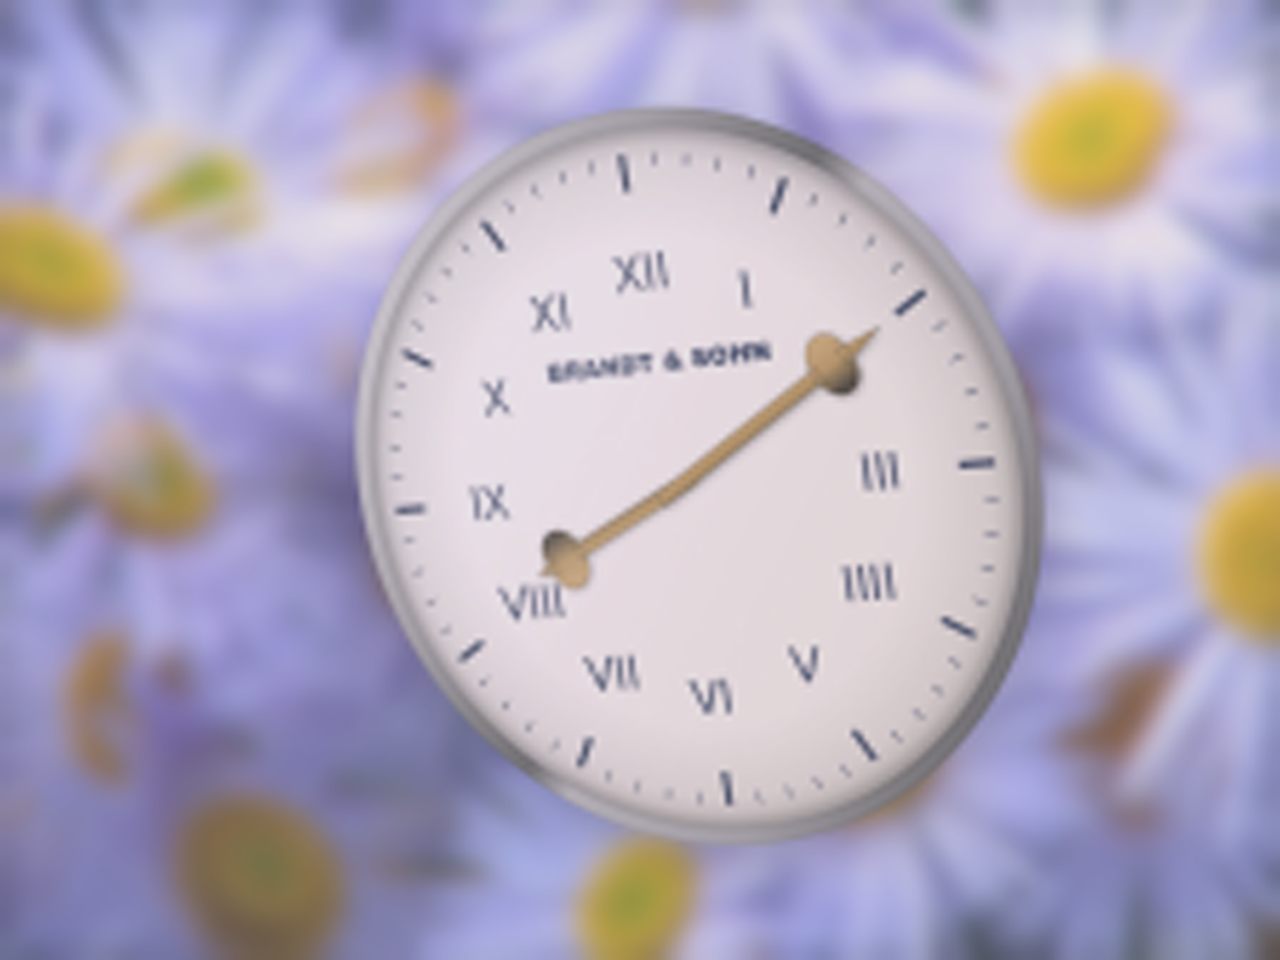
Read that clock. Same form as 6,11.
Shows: 8,10
